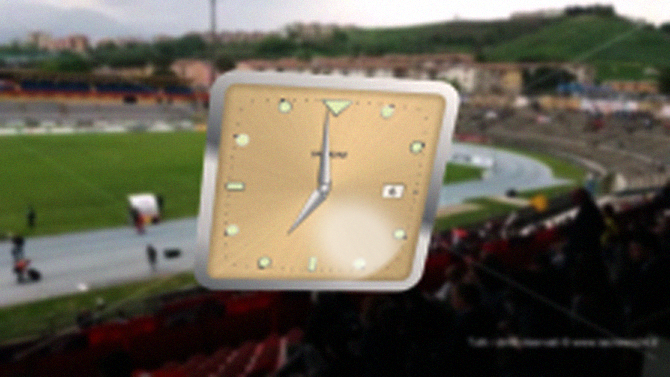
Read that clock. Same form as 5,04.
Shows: 6,59
